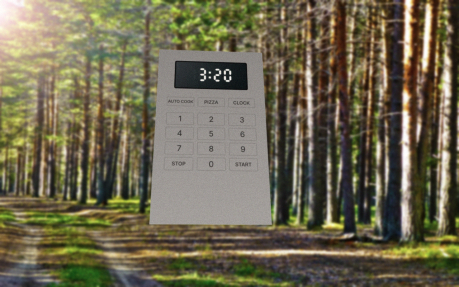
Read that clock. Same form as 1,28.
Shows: 3,20
